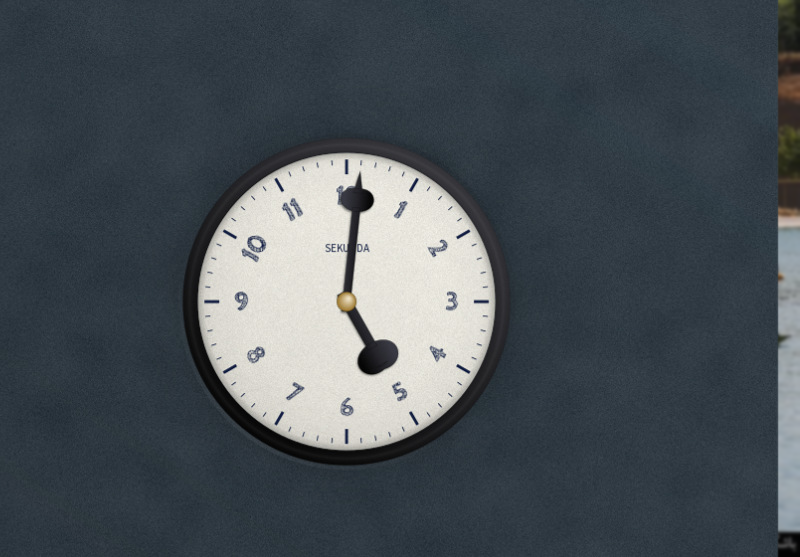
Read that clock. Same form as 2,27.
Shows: 5,01
